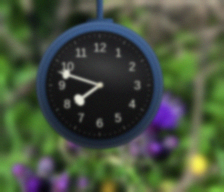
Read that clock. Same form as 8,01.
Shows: 7,48
